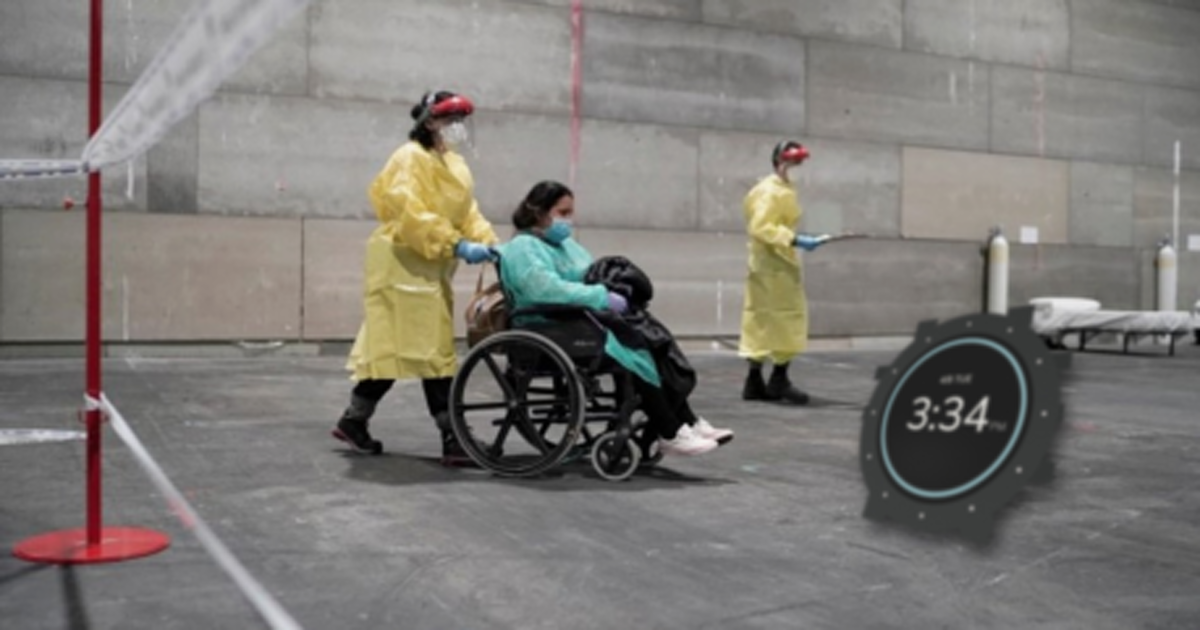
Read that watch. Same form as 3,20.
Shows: 3,34
